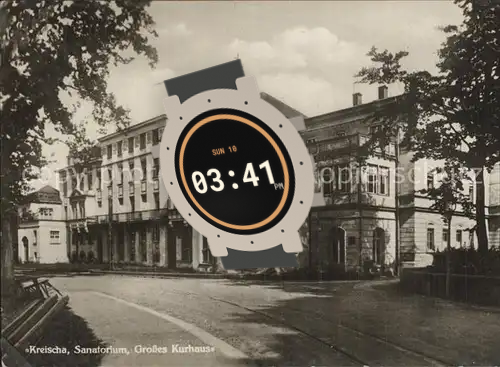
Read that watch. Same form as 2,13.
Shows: 3,41
